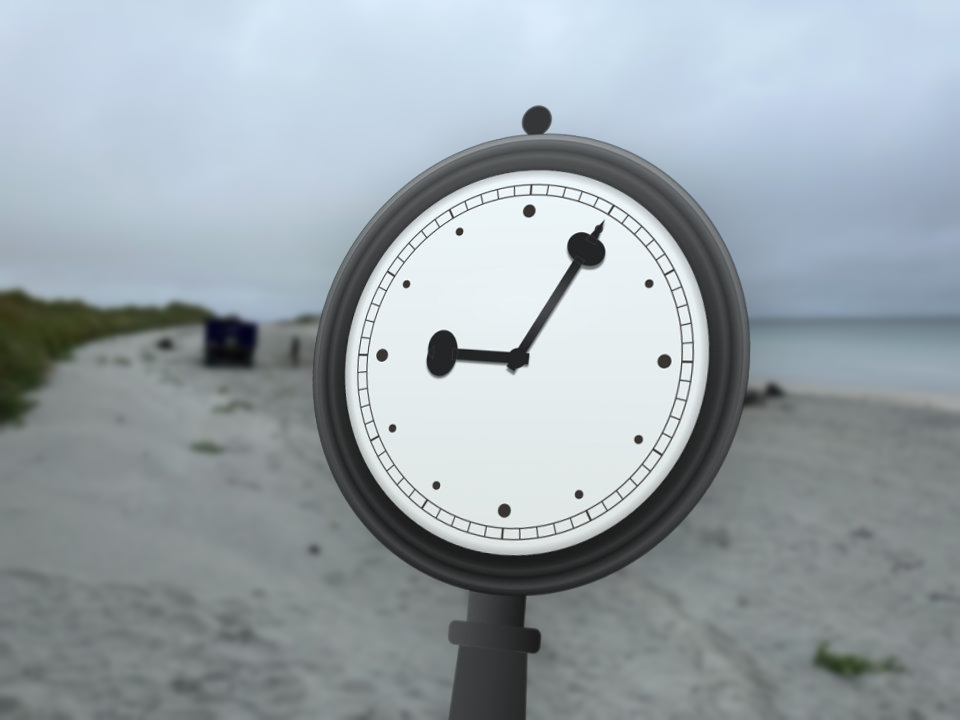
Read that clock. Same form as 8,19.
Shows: 9,05
